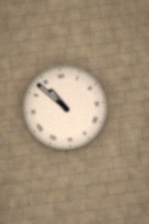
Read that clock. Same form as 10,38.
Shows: 10,53
